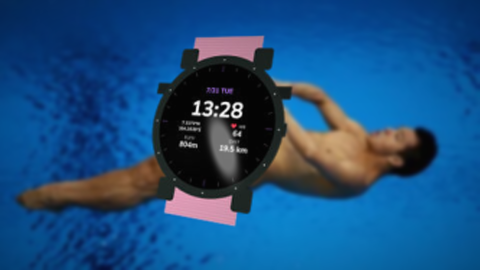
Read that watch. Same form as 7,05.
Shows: 13,28
